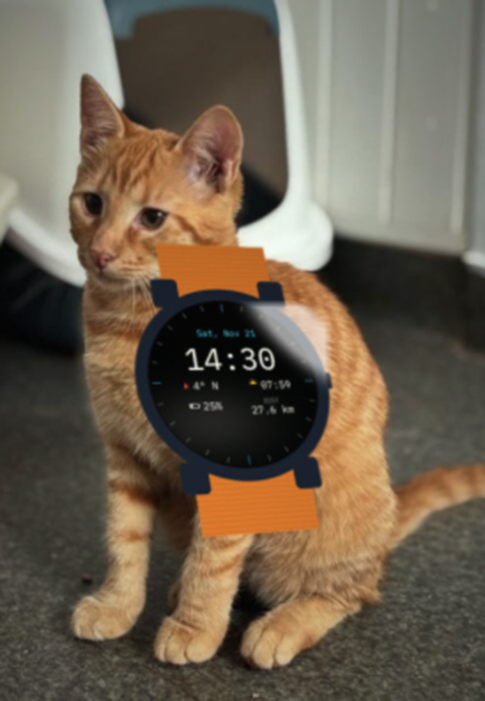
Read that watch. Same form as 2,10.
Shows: 14,30
